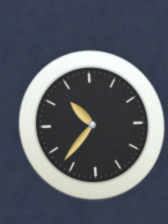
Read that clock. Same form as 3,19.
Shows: 10,37
